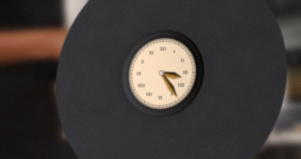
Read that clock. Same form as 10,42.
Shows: 3,24
